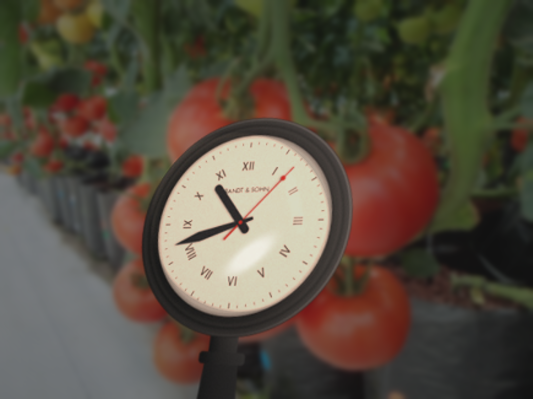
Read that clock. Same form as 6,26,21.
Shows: 10,42,07
